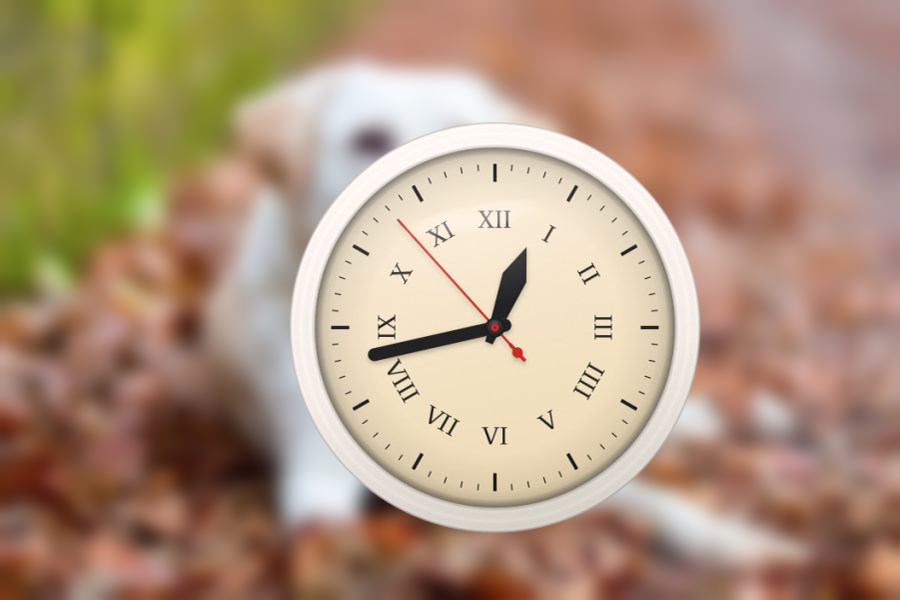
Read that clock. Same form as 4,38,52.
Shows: 12,42,53
